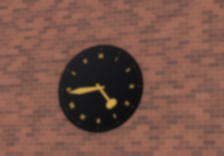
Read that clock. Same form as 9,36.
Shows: 4,44
